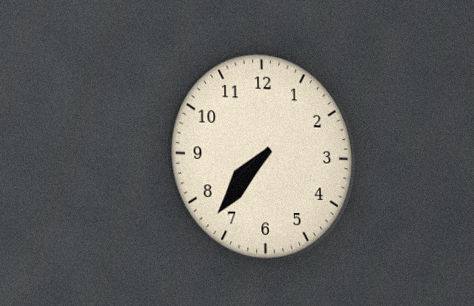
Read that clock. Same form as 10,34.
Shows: 7,37
